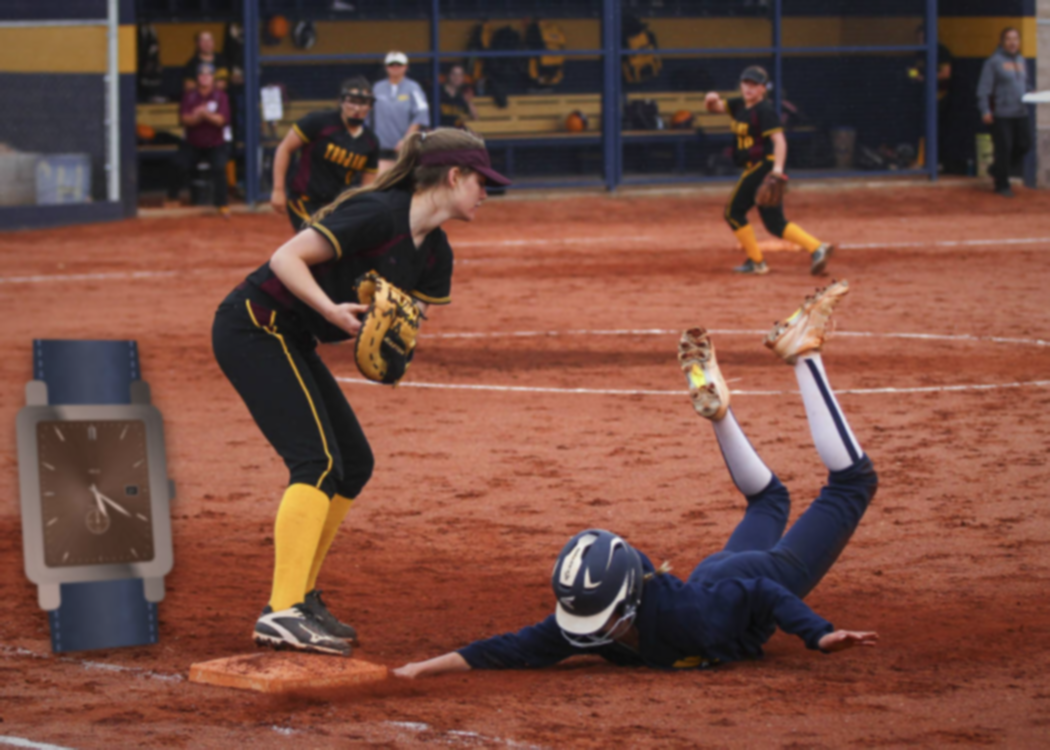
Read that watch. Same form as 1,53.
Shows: 5,21
